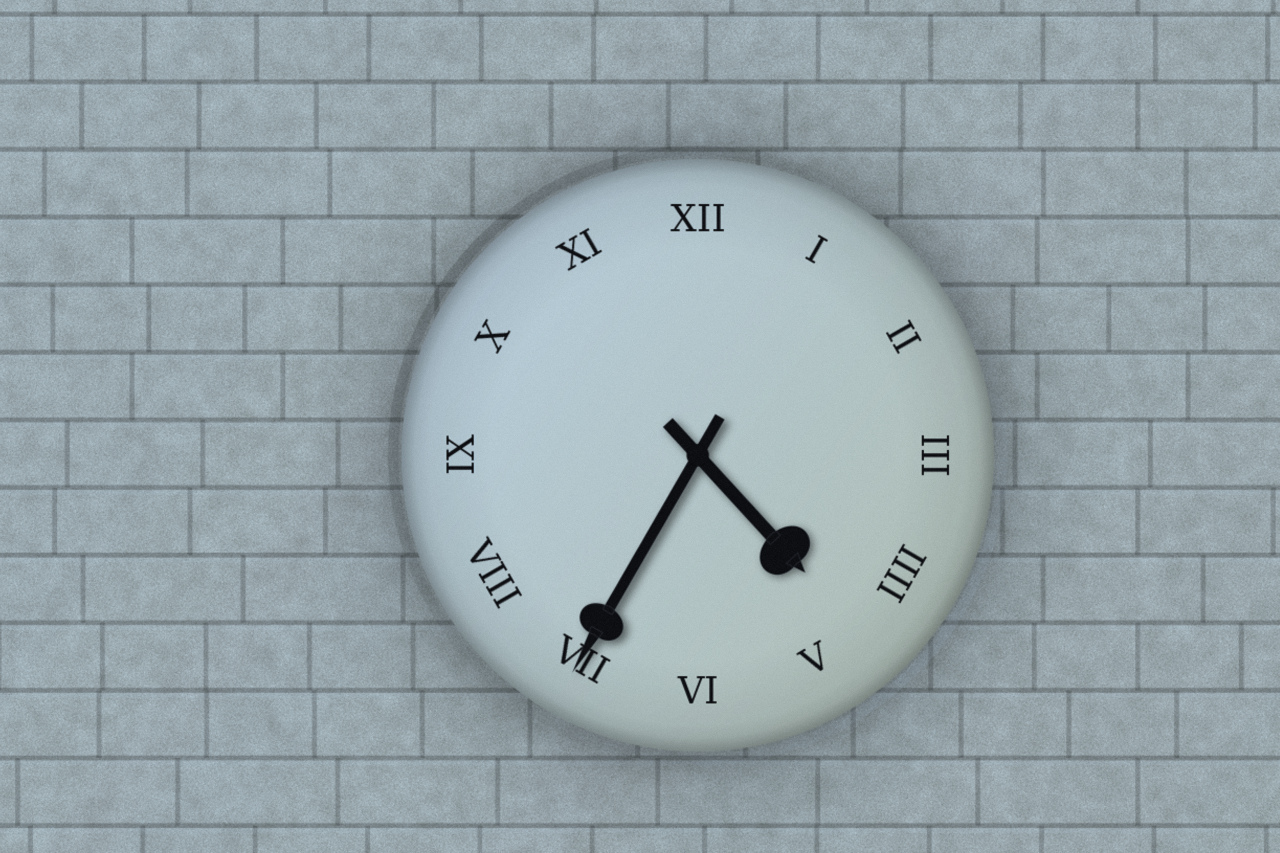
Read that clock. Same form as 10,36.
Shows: 4,35
